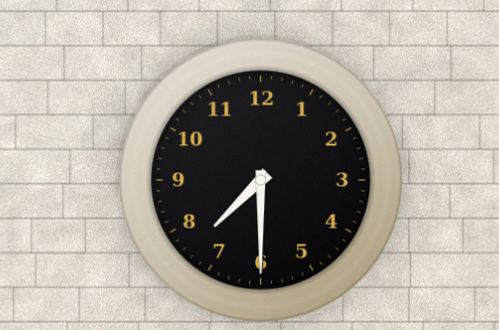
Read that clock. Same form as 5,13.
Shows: 7,30
